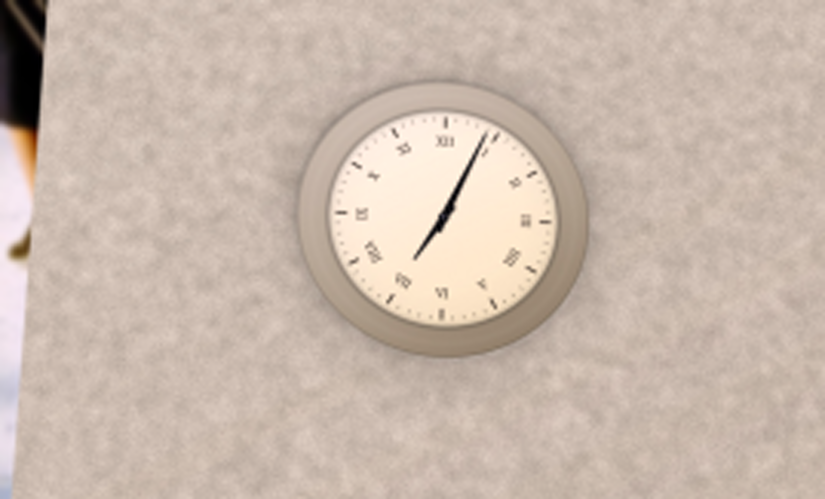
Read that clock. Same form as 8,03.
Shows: 7,04
